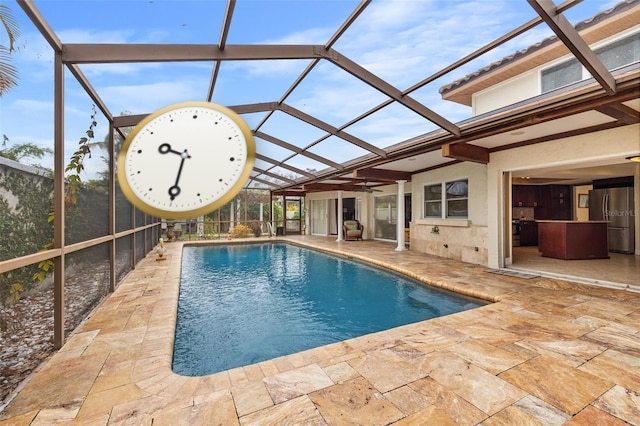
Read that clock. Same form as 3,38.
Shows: 9,30
